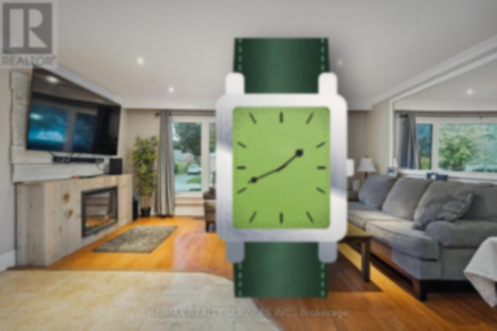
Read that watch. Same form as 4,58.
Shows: 1,41
